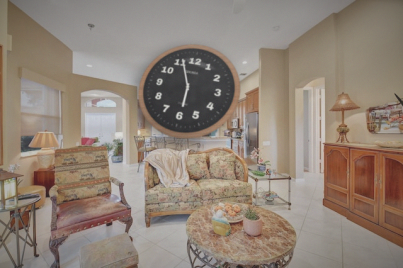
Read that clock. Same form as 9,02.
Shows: 5,56
